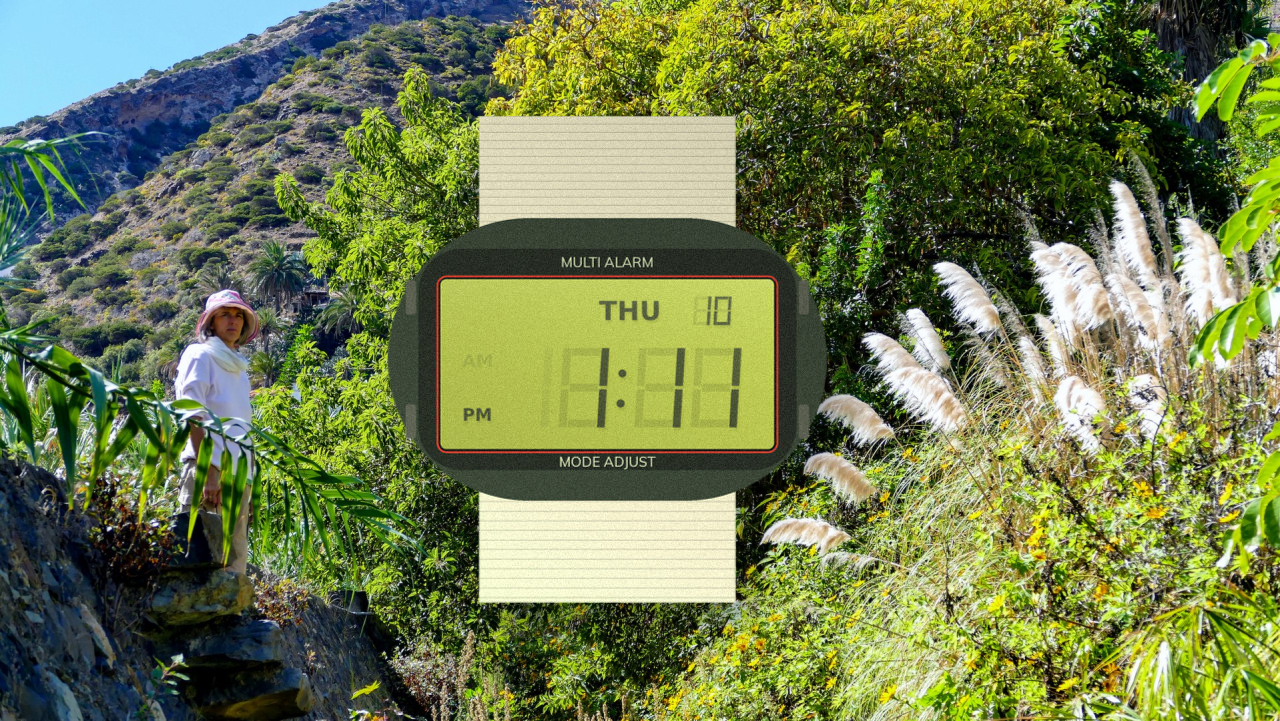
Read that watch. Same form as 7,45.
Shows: 1,11
